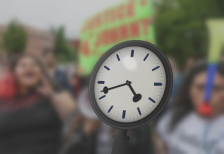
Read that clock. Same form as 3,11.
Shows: 4,42
